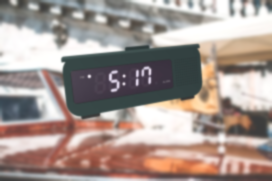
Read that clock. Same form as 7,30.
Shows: 5,17
